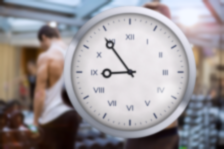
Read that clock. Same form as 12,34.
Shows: 8,54
